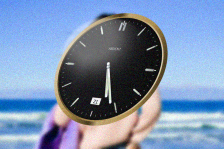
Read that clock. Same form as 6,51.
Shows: 5,26
